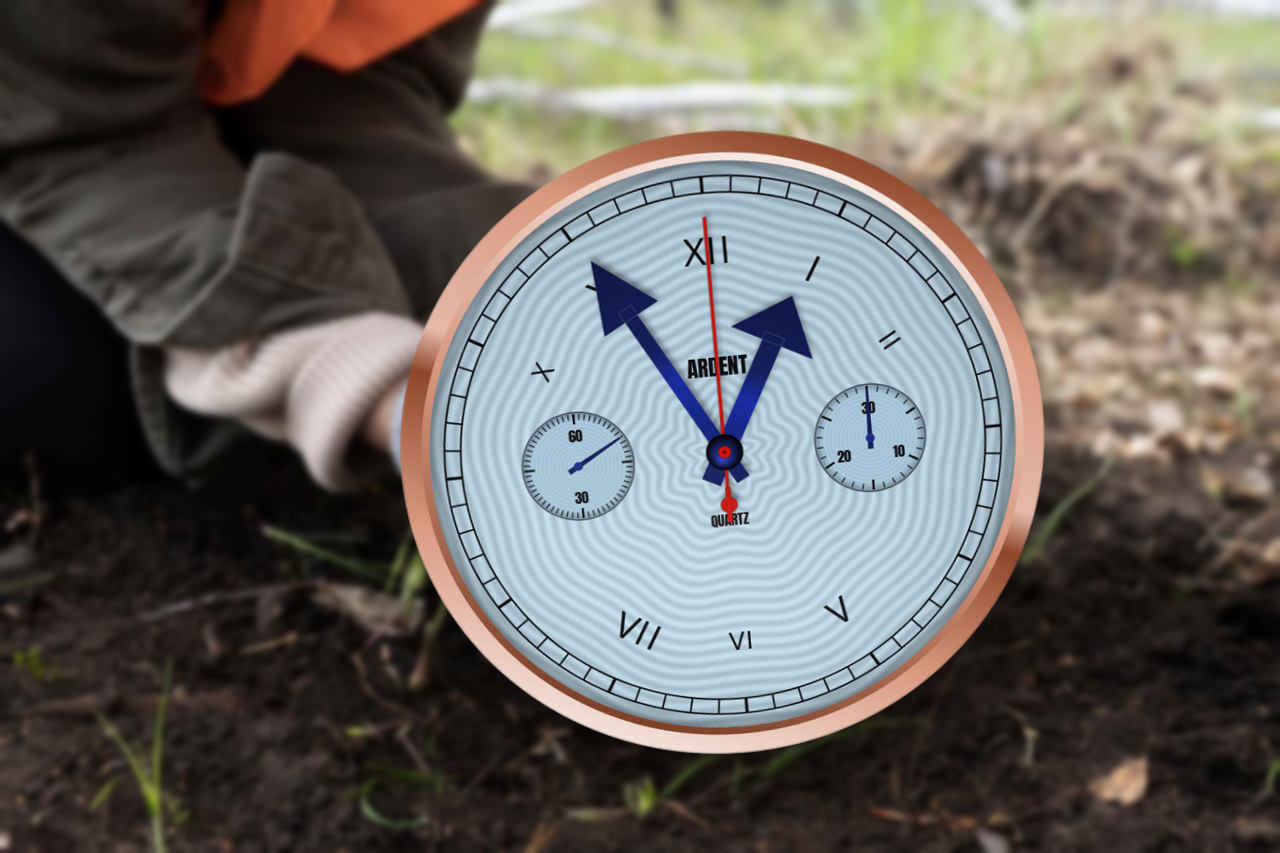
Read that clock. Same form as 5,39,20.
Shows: 12,55,10
